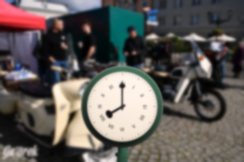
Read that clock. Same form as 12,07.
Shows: 8,00
